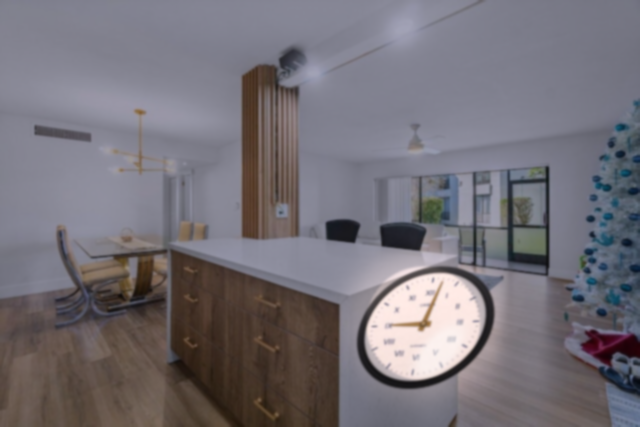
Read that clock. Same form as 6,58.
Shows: 9,02
